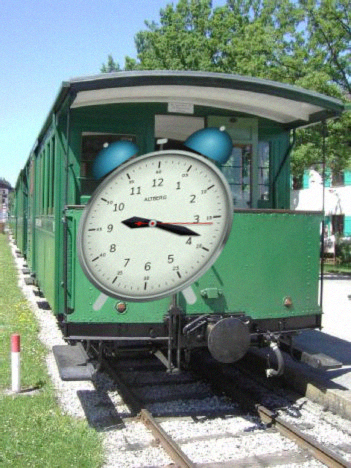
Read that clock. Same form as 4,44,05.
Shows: 9,18,16
